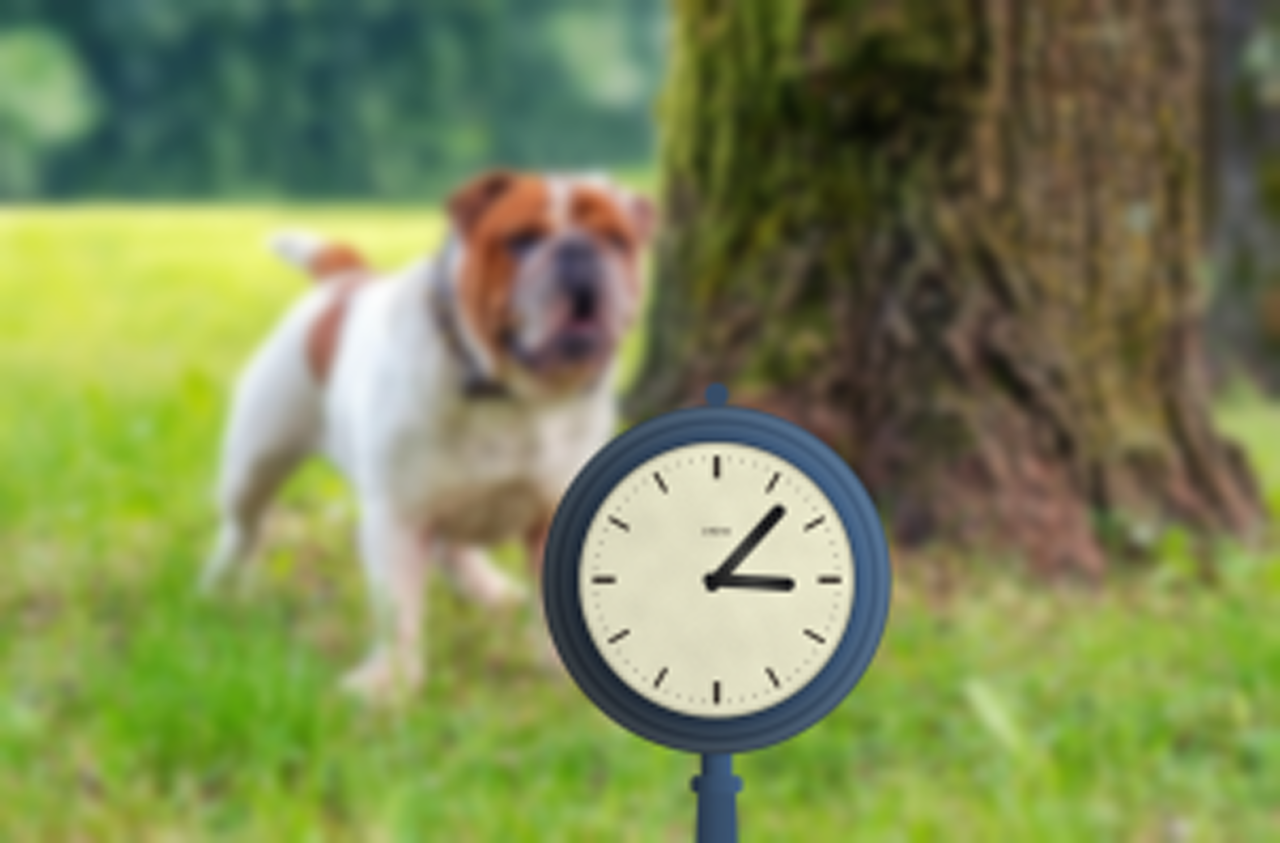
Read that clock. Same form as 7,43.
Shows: 3,07
